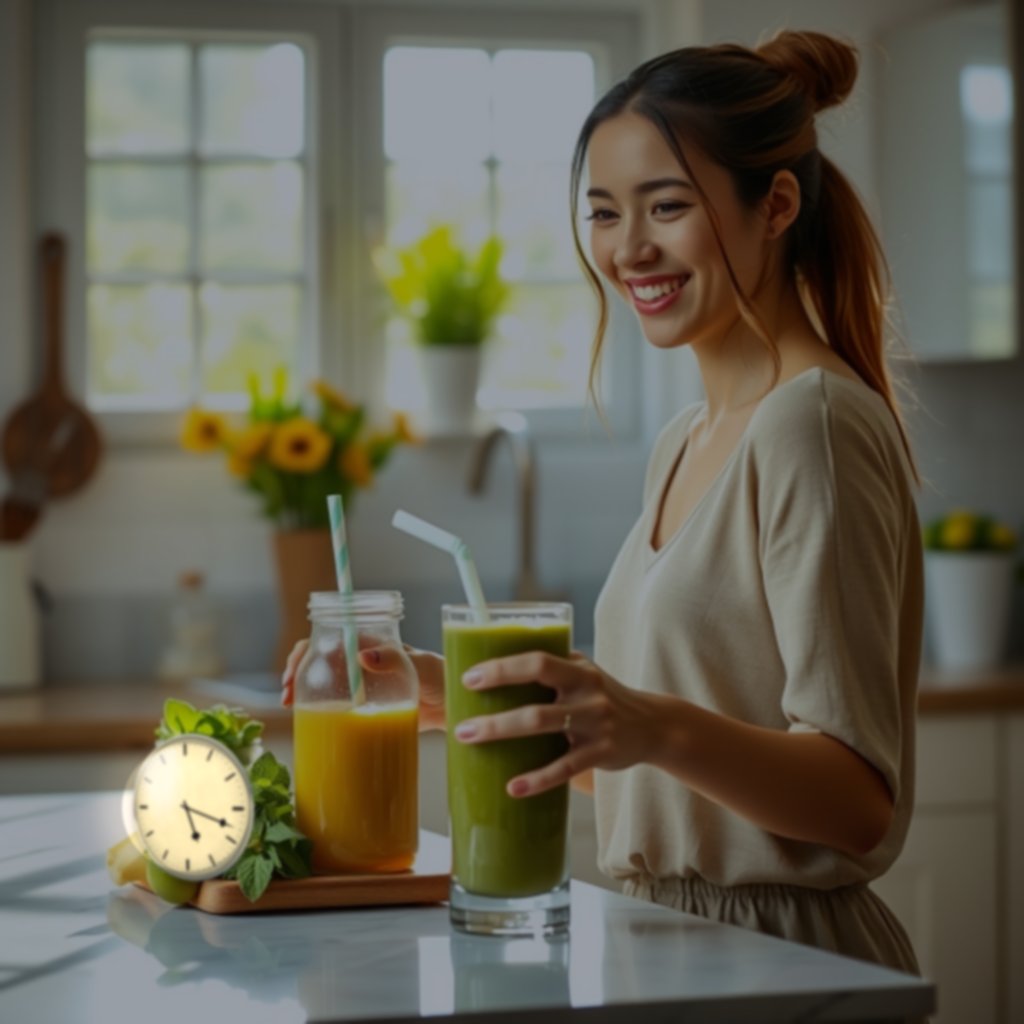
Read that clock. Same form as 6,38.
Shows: 5,18
